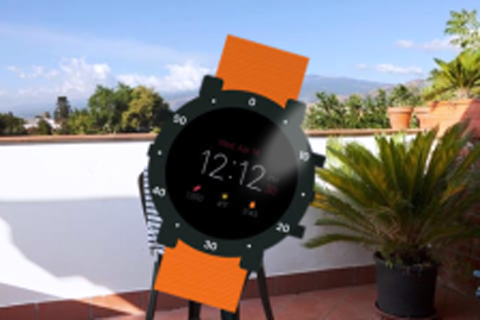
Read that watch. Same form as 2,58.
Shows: 12,12
